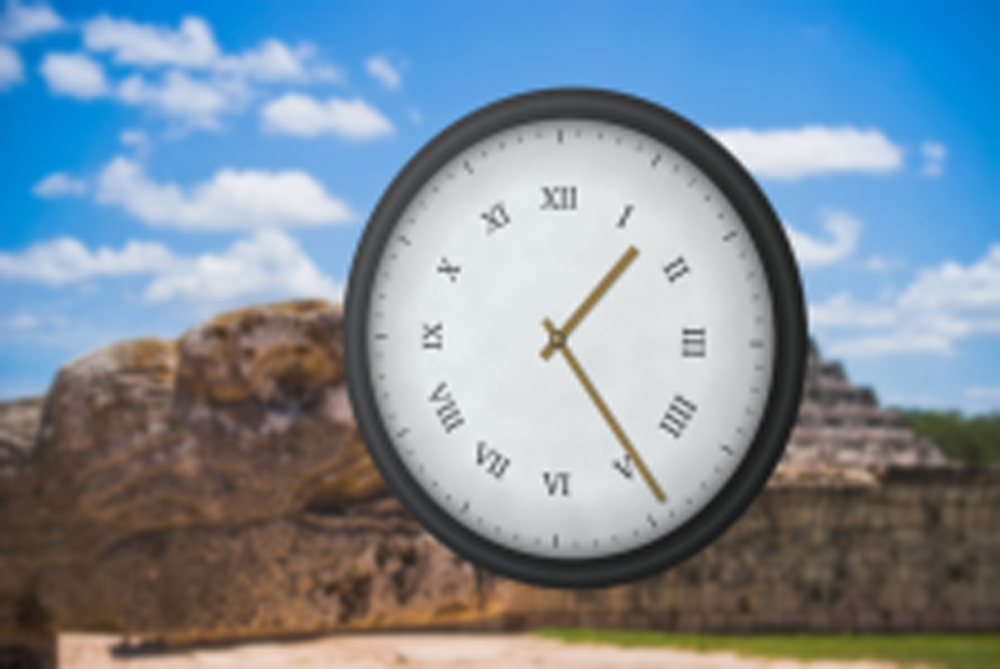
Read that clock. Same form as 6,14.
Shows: 1,24
